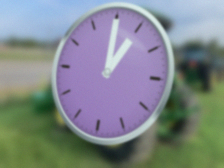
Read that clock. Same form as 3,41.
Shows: 1,00
